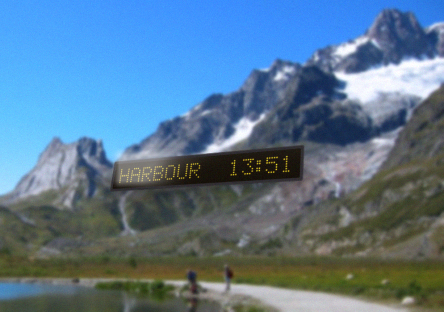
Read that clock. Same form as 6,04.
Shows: 13,51
